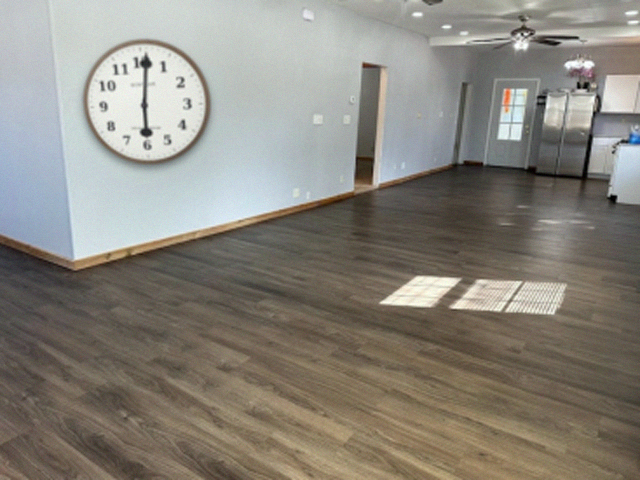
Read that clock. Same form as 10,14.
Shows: 6,01
